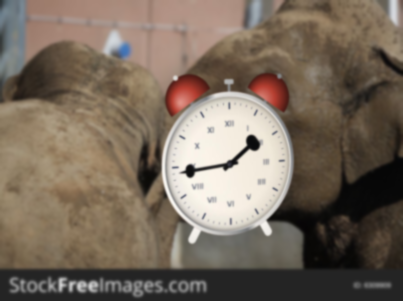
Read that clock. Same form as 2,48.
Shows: 1,44
